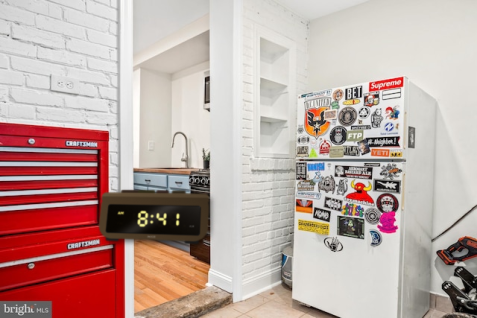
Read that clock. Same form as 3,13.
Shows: 8,41
